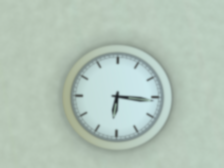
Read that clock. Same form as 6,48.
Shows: 6,16
